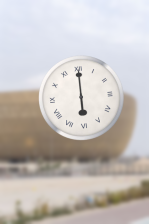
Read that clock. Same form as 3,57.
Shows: 6,00
